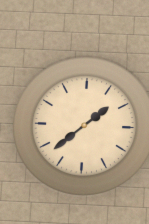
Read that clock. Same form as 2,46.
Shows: 1,38
